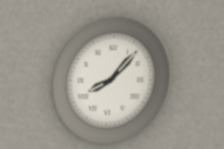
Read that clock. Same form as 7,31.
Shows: 8,07
